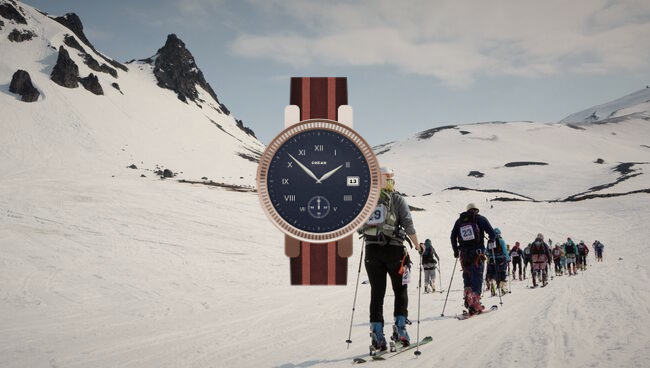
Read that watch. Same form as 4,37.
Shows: 1,52
